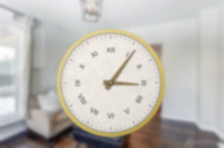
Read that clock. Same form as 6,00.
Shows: 3,06
